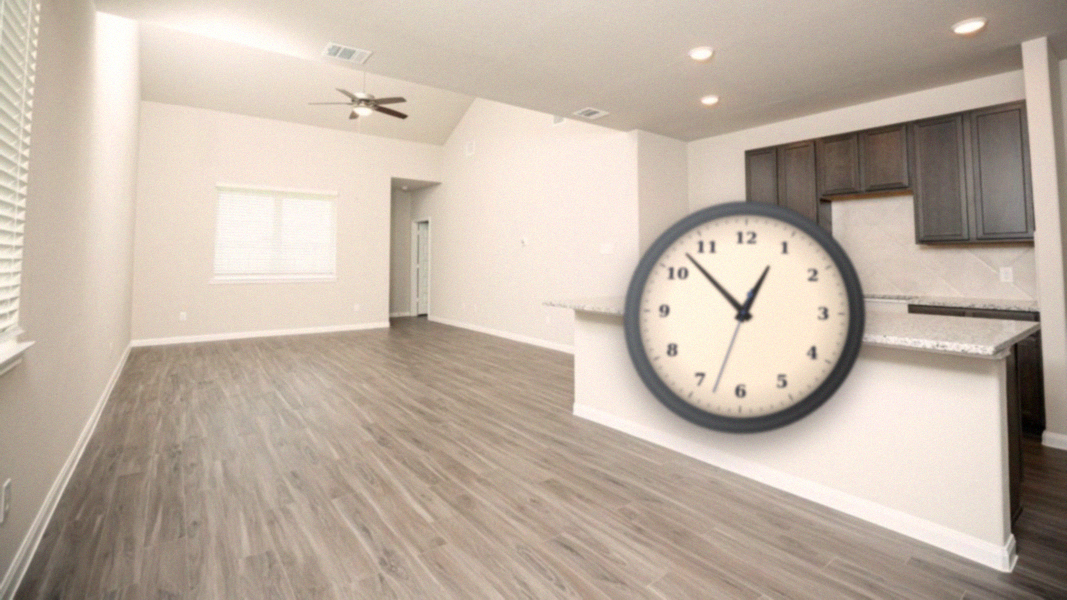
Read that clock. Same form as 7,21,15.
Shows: 12,52,33
